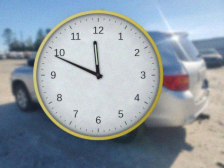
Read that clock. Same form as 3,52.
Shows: 11,49
